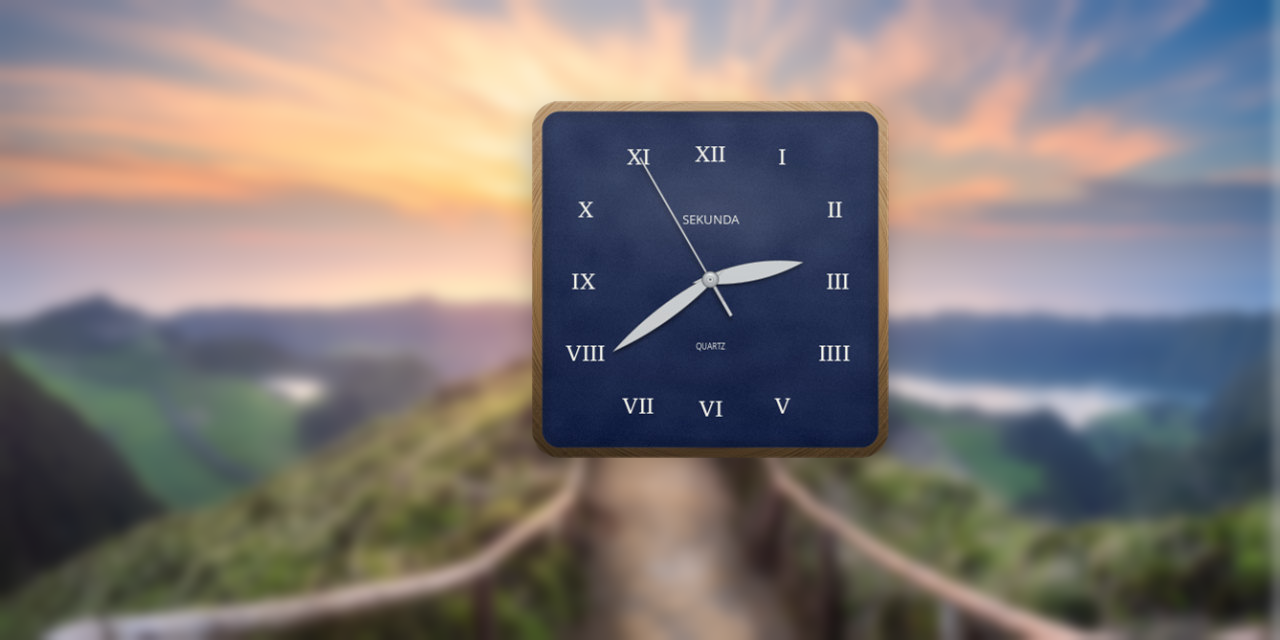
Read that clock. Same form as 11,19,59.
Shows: 2,38,55
